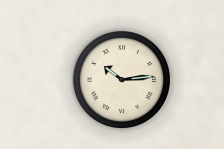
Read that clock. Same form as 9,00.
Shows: 10,14
